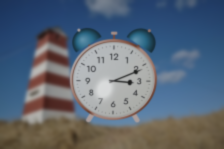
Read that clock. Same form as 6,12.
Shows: 3,11
